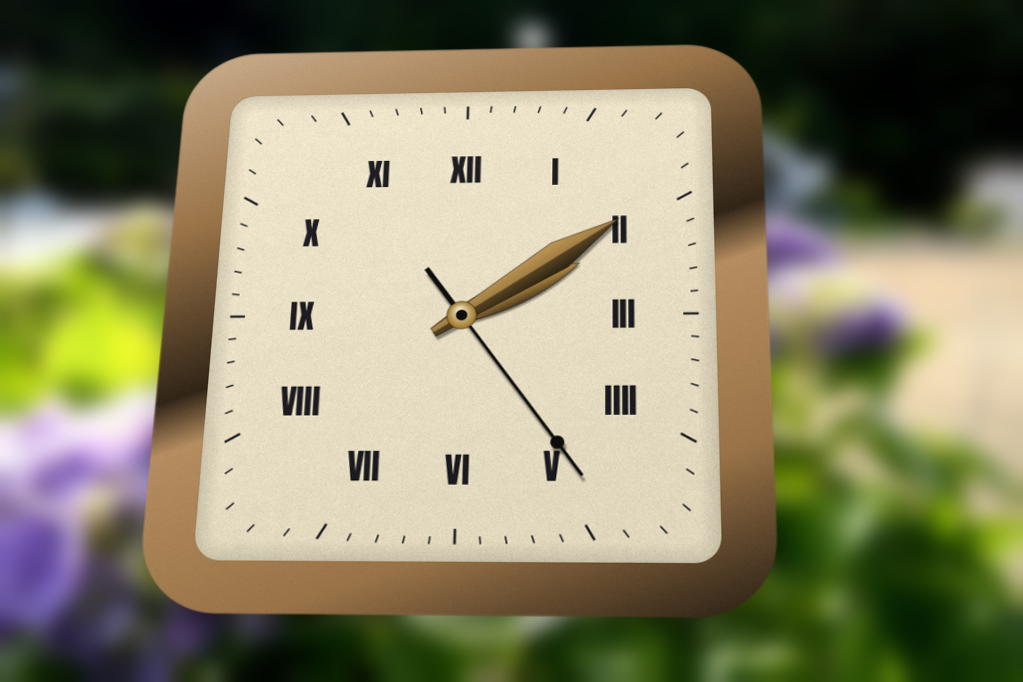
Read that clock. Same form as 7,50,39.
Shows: 2,09,24
